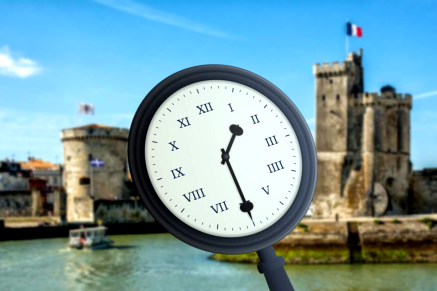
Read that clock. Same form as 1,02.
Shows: 1,30
